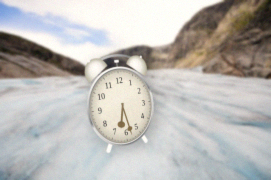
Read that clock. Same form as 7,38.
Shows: 6,28
